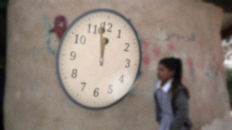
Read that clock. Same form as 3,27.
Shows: 11,58
